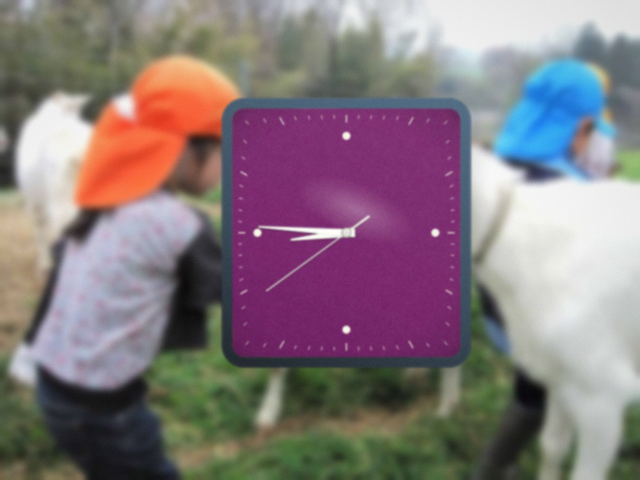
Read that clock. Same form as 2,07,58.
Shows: 8,45,39
